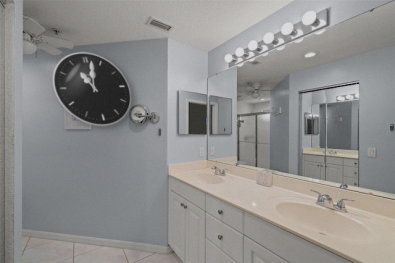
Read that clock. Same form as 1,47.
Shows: 11,02
